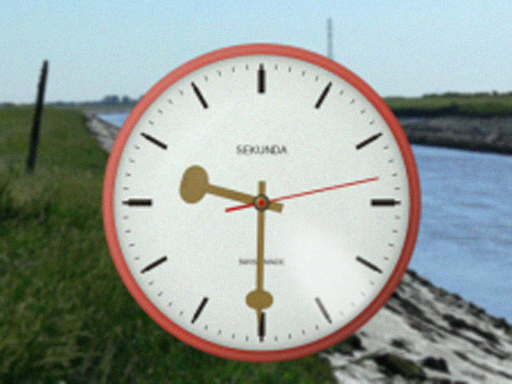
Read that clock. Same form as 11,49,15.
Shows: 9,30,13
